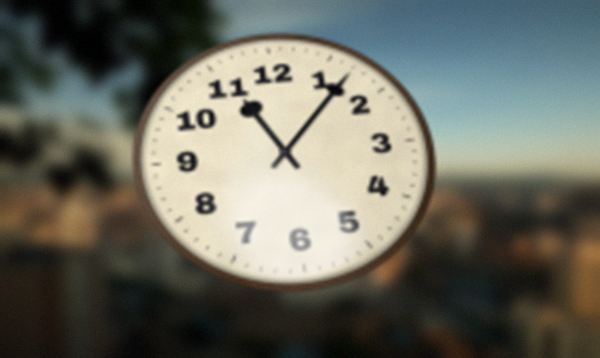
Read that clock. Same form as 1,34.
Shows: 11,07
